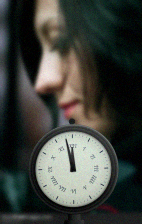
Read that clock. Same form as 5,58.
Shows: 11,58
